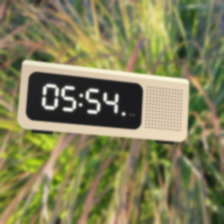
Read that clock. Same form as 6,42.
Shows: 5,54
